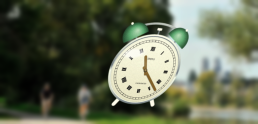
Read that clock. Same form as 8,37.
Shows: 11,23
